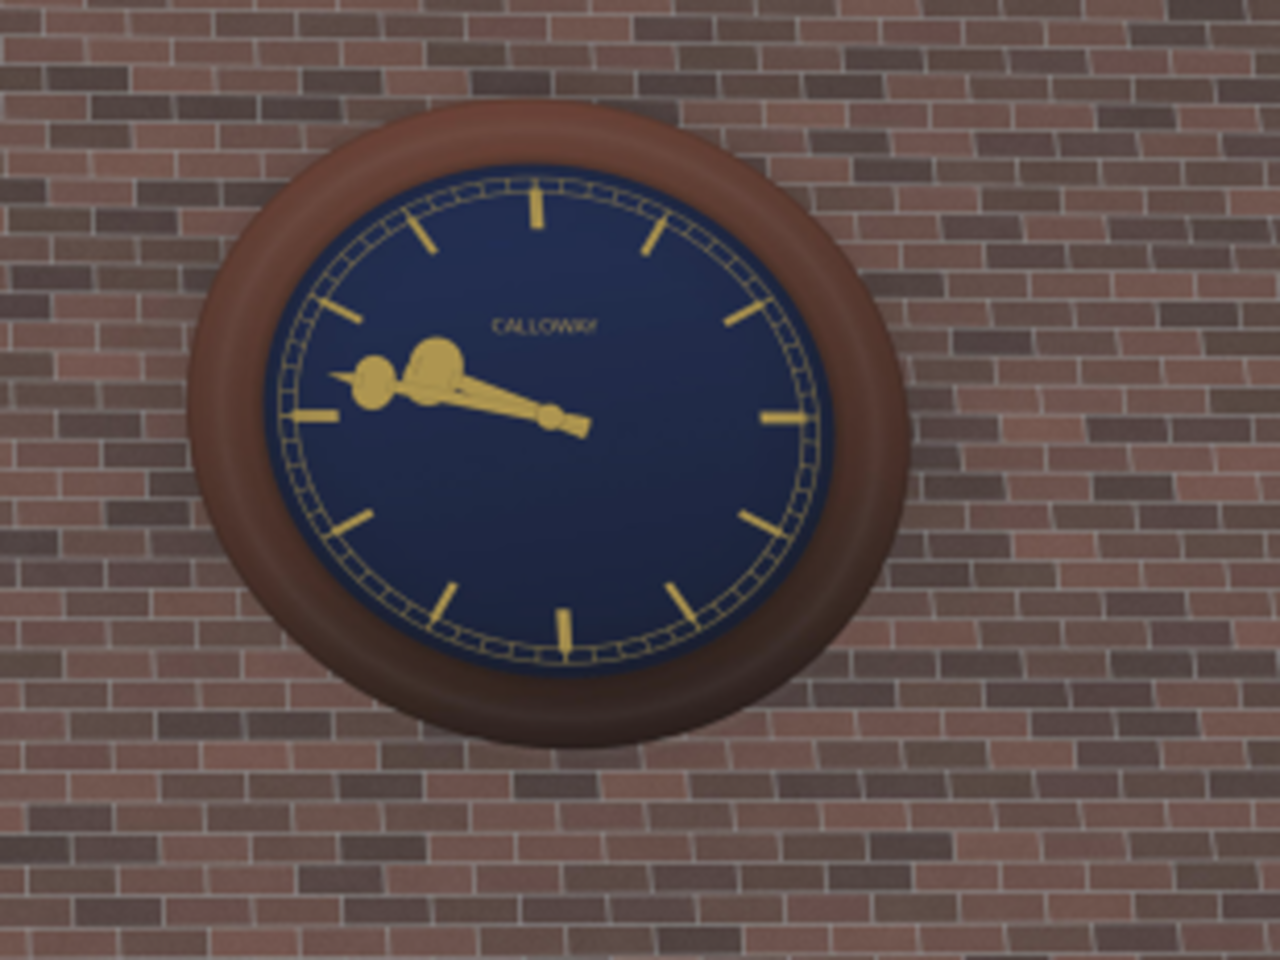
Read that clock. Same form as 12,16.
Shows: 9,47
